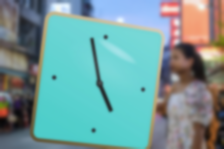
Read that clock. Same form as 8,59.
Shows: 4,57
